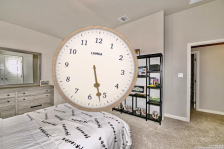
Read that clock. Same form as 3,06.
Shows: 5,27
